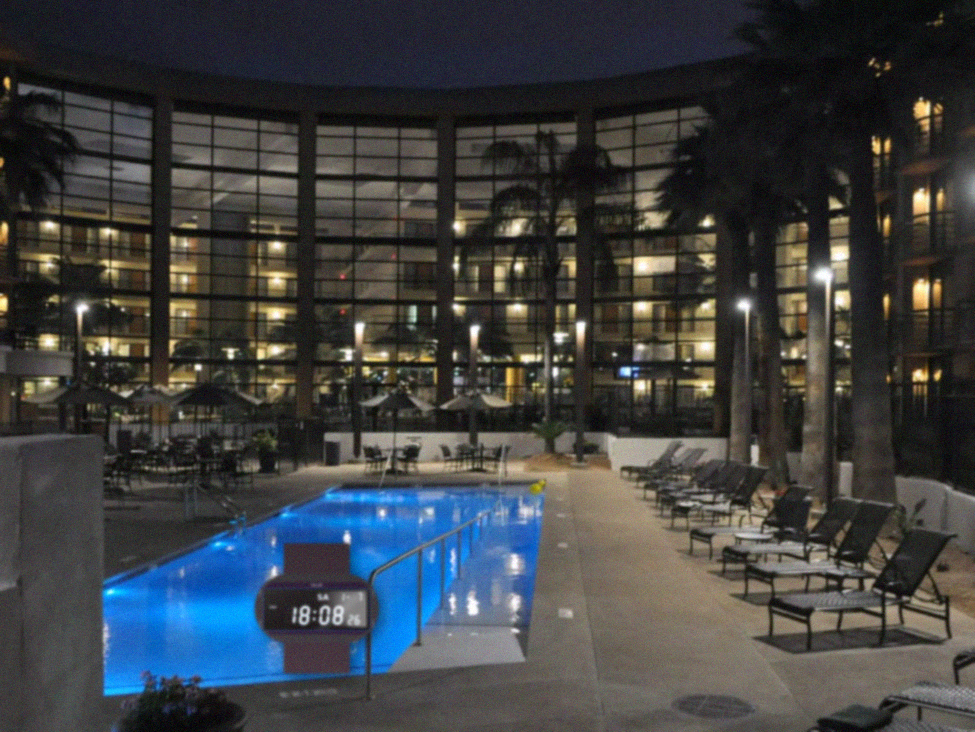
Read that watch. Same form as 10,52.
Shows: 18,08
